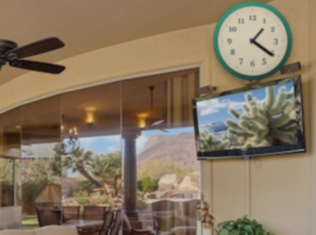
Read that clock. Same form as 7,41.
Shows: 1,21
